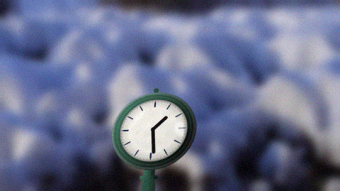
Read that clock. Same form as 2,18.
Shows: 1,29
